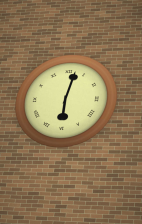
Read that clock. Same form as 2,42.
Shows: 6,02
